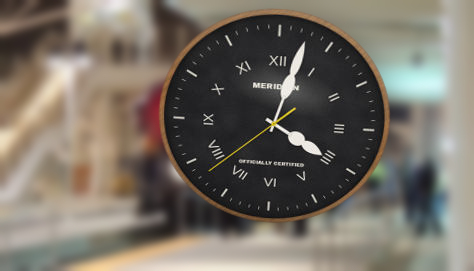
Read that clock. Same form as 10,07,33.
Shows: 4,02,38
